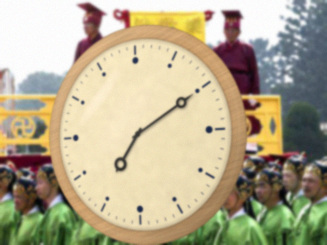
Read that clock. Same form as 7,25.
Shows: 7,10
